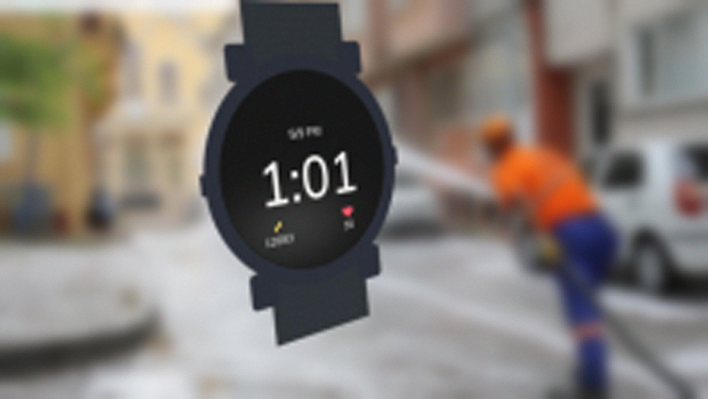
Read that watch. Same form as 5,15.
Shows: 1,01
